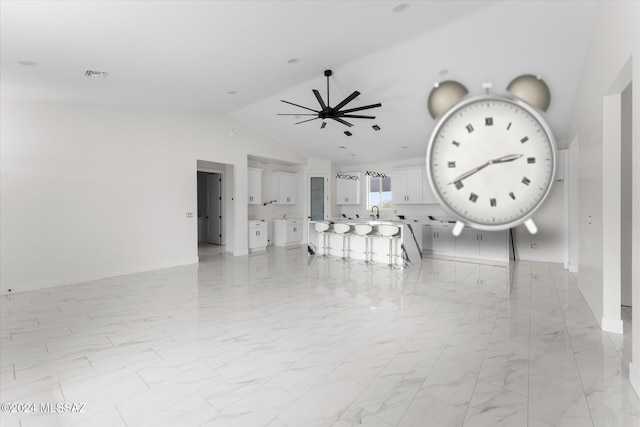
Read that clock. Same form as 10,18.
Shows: 2,41
